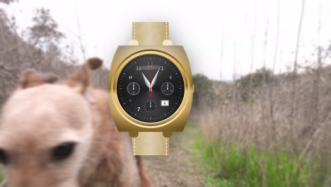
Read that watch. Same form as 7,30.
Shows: 11,04
